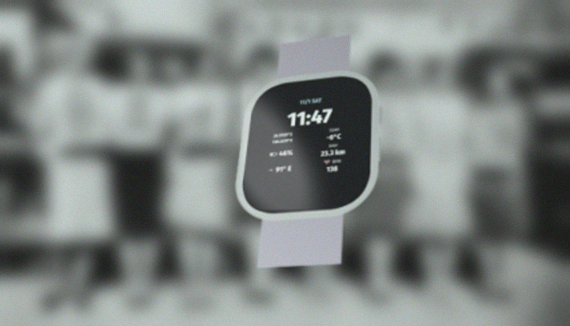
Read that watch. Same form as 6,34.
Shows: 11,47
